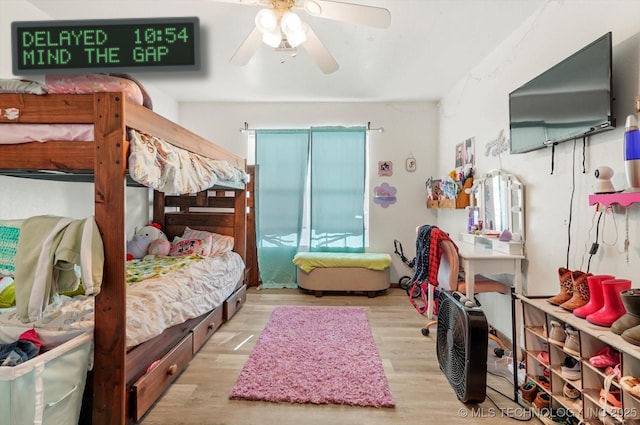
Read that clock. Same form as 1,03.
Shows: 10,54
